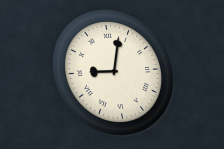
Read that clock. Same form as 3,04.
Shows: 9,03
